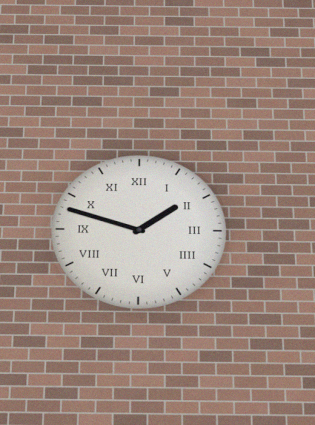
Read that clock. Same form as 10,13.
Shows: 1,48
